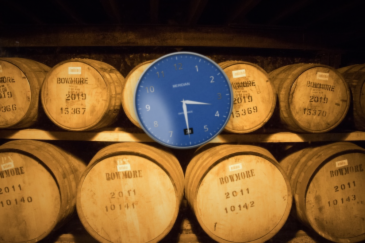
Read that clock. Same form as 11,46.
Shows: 3,30
